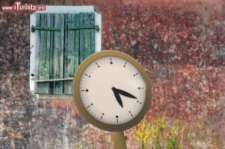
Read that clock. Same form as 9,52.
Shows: 5,19
